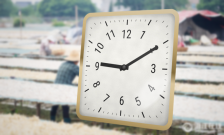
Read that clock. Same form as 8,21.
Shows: 9,10
